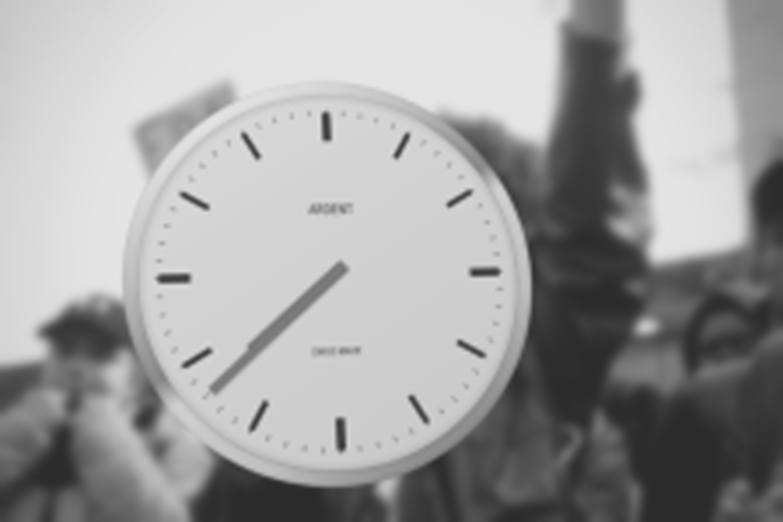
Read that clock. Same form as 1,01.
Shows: 7,38
